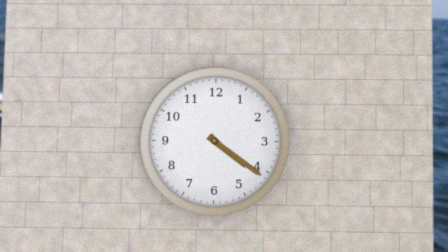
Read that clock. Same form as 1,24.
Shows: 4,21
